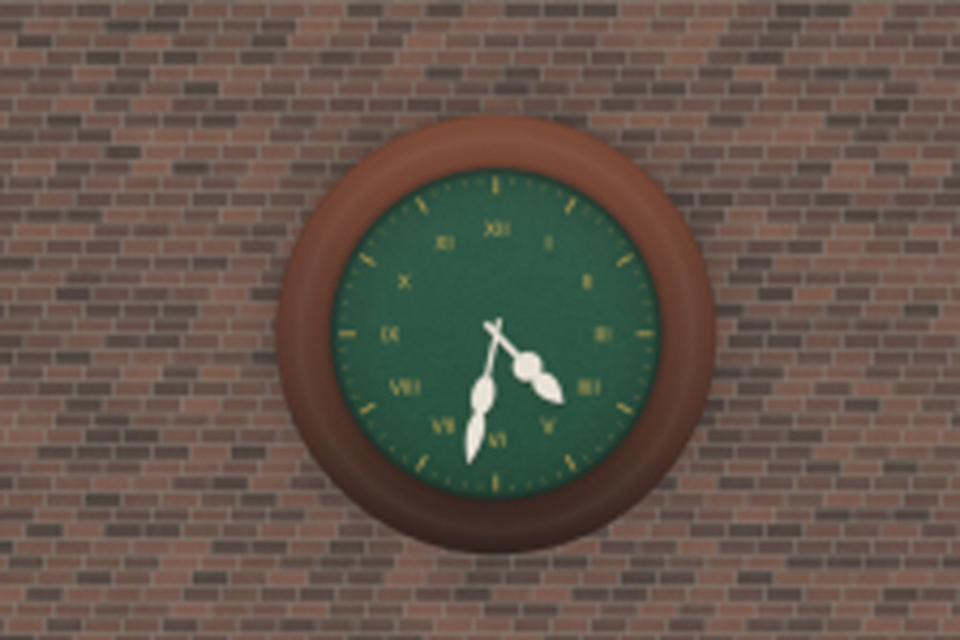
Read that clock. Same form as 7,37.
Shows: 4,32
